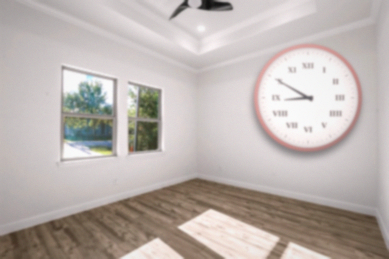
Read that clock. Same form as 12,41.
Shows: 8,50
